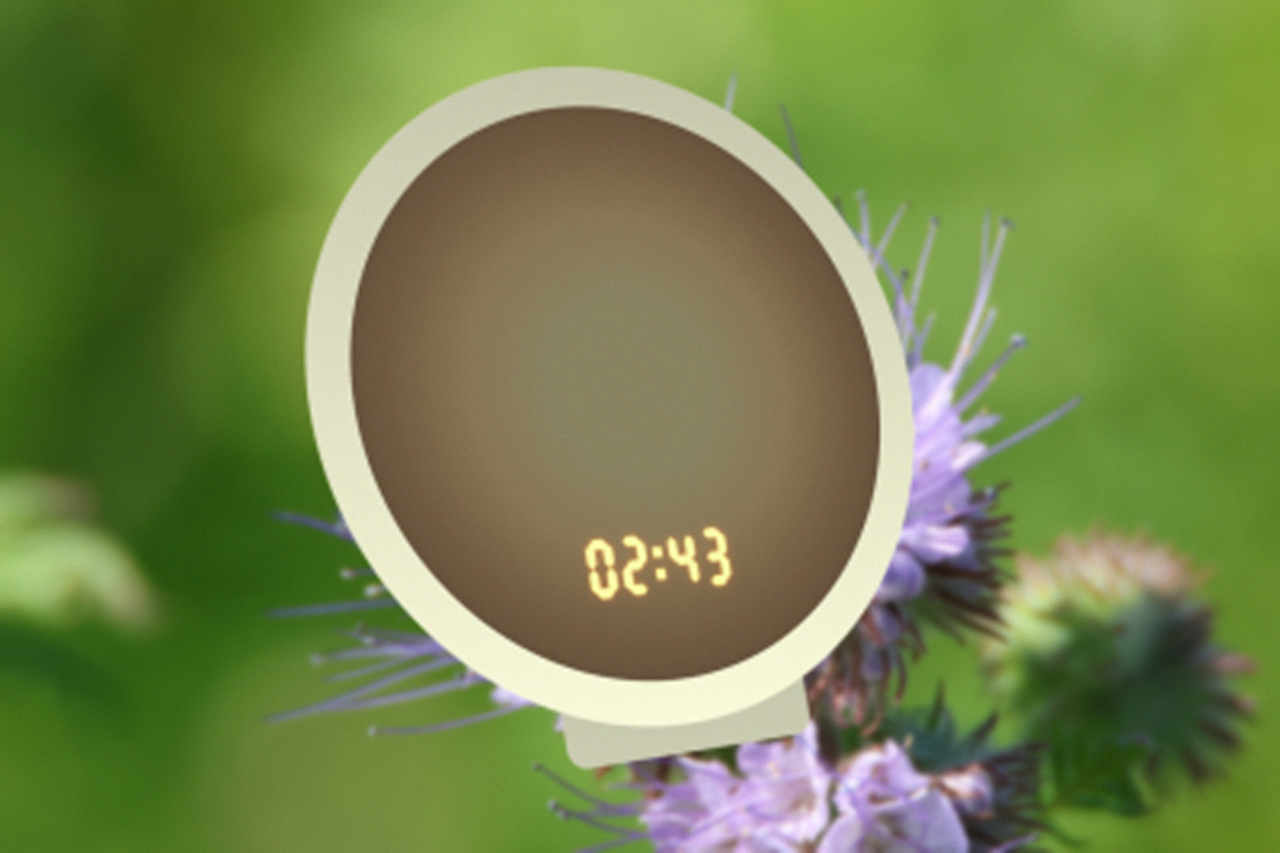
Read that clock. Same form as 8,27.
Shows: 2,43
